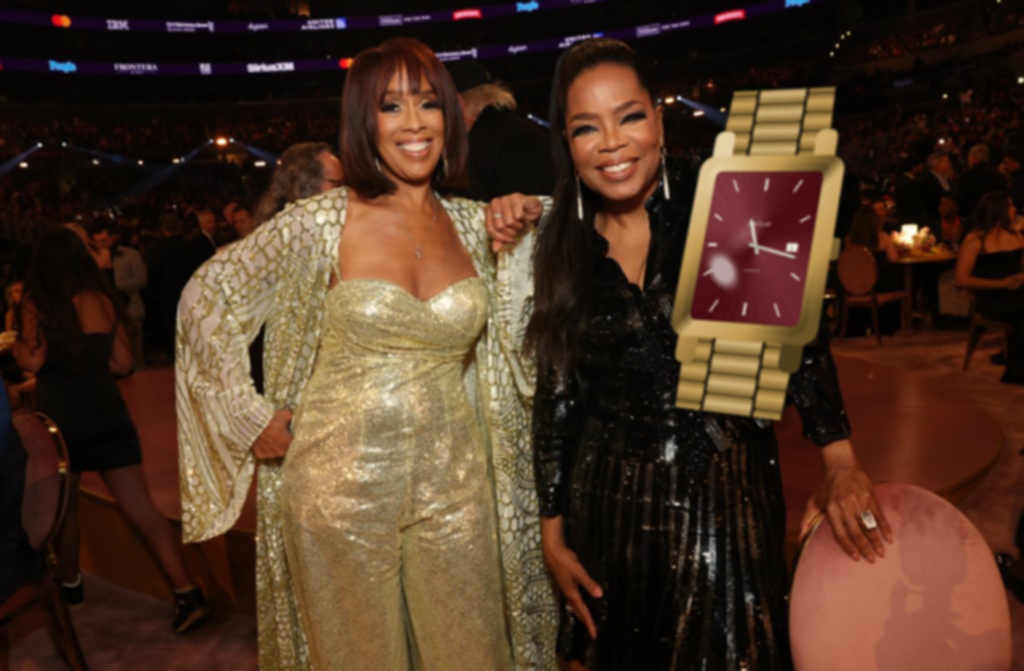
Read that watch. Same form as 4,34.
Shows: 11,17
